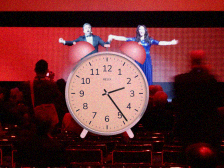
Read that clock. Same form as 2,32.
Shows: 2,24
